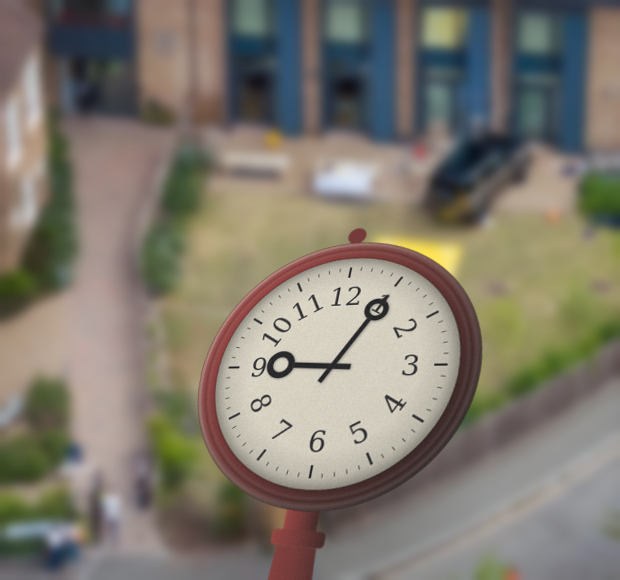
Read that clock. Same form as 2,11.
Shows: 9,05
